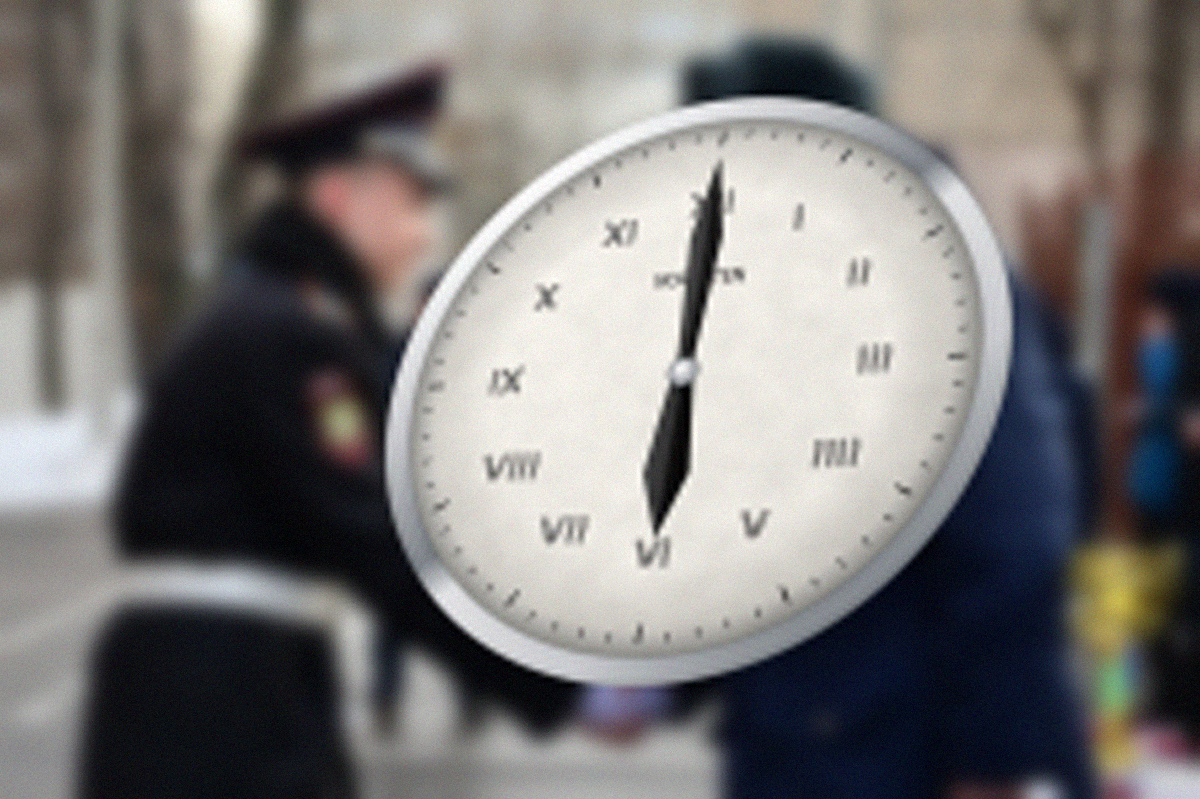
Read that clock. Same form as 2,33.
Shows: 6,00
